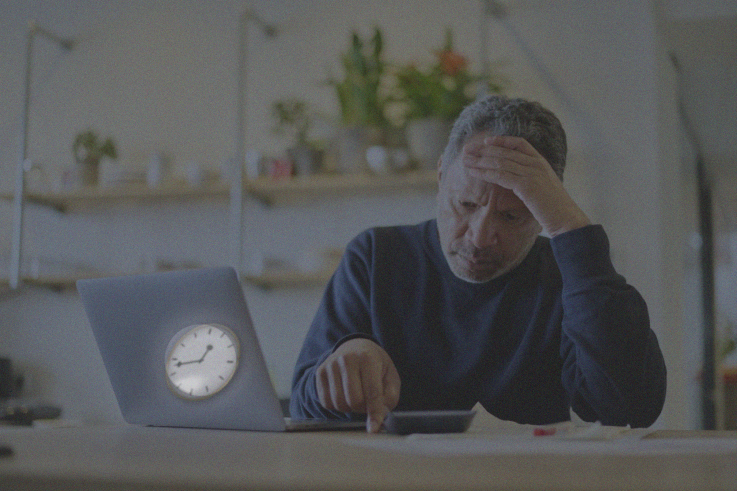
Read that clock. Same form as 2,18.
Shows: 12,43
